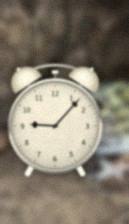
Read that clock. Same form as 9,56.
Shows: 9,07
